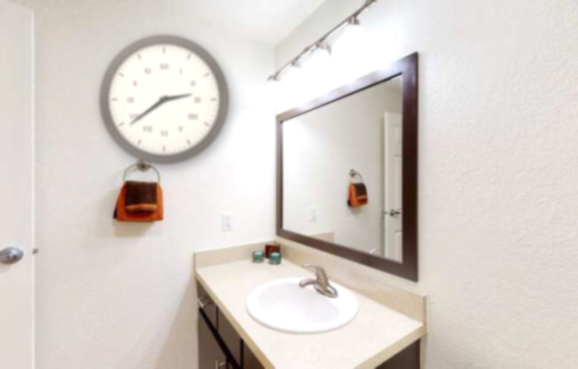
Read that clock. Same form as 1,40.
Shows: 2,39
